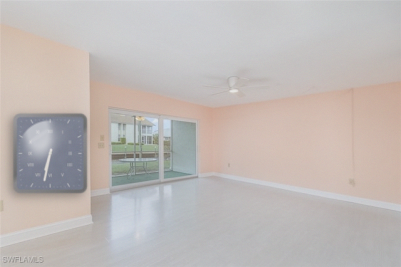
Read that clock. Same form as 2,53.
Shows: 6,32
